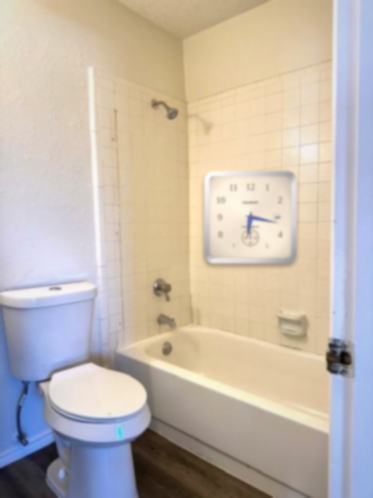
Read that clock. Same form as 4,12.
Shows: 6,17
